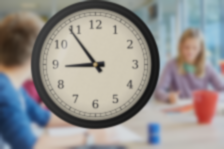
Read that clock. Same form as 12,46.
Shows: 8,54
